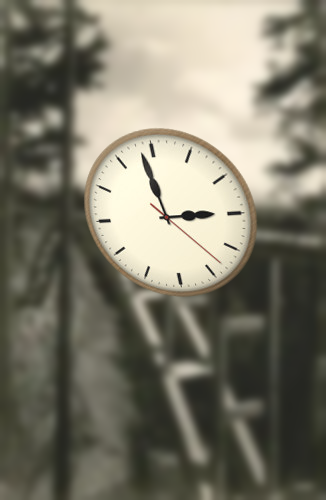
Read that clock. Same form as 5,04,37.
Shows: 2,58,23
